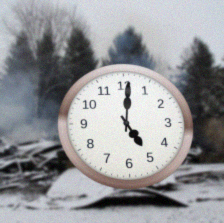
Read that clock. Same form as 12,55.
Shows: 5,01
